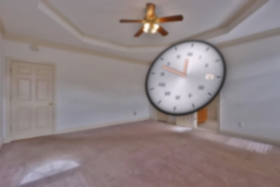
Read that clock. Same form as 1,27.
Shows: 11,48
